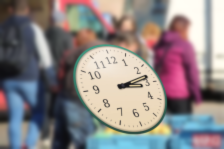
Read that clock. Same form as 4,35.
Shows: 3,13
